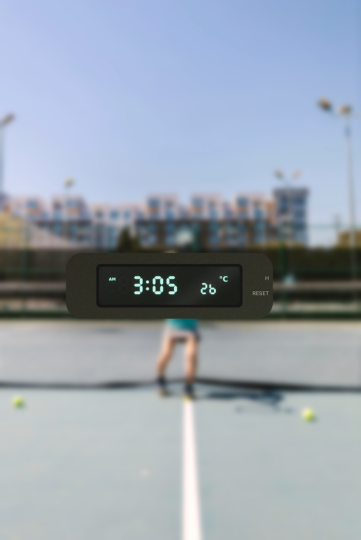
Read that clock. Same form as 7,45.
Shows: 3,05
